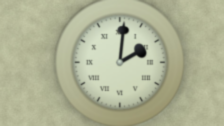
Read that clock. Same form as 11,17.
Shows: 2,01
